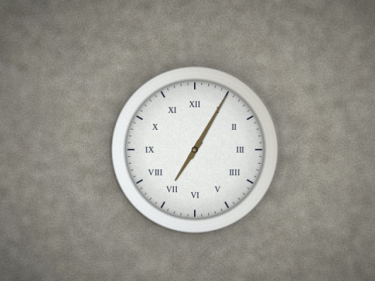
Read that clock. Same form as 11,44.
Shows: 7,05
